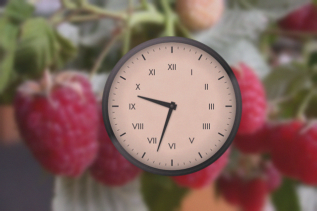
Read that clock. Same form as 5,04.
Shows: 9,33
